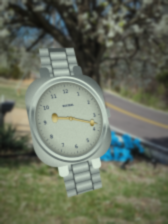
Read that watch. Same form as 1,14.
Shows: 9,18
